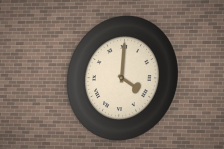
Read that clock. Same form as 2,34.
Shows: 4,00
